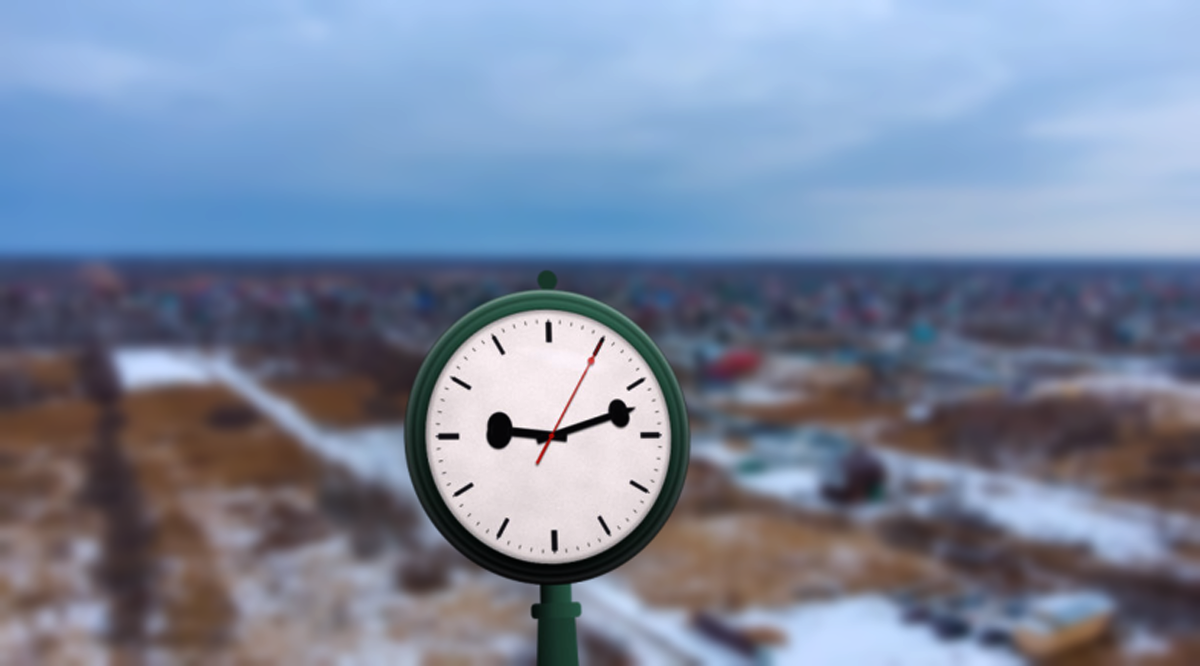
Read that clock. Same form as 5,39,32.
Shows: 9,12,05
